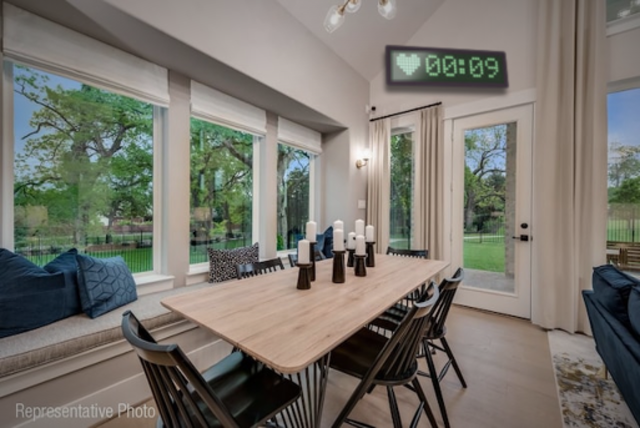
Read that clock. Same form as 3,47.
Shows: 0,09
